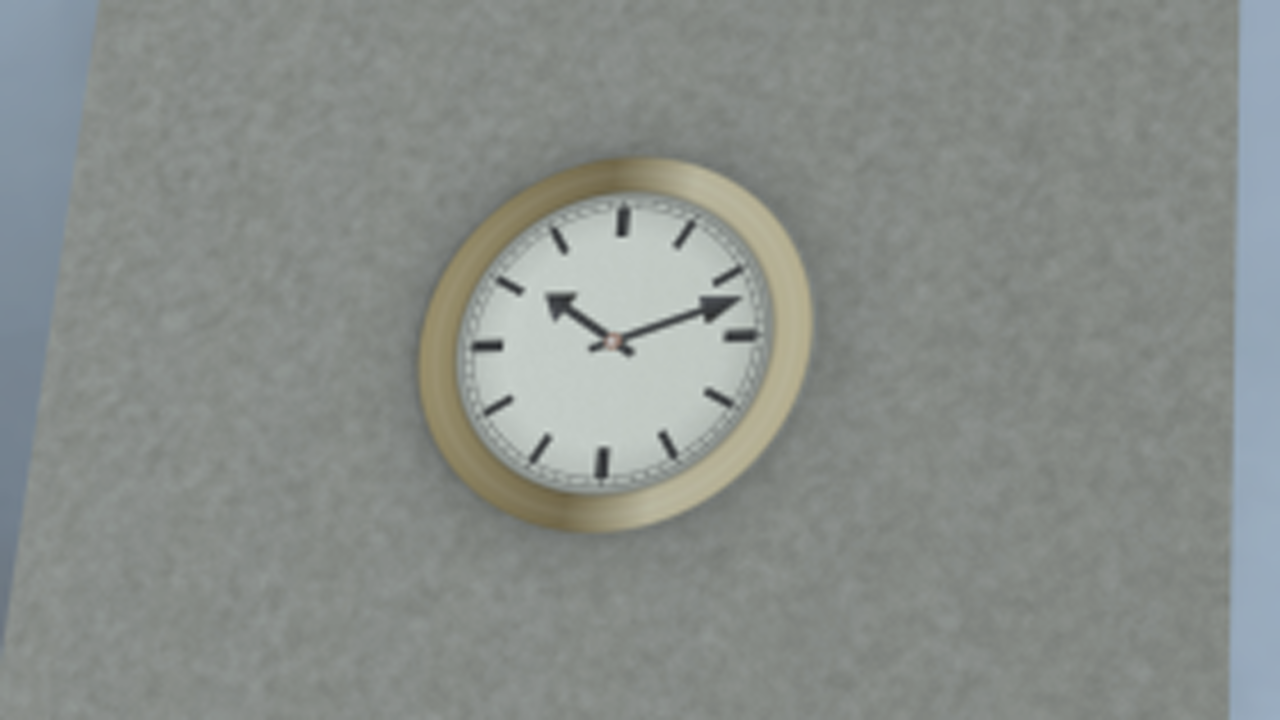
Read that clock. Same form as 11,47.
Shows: 10,12
